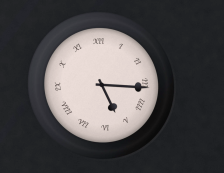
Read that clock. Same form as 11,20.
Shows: 5,16
